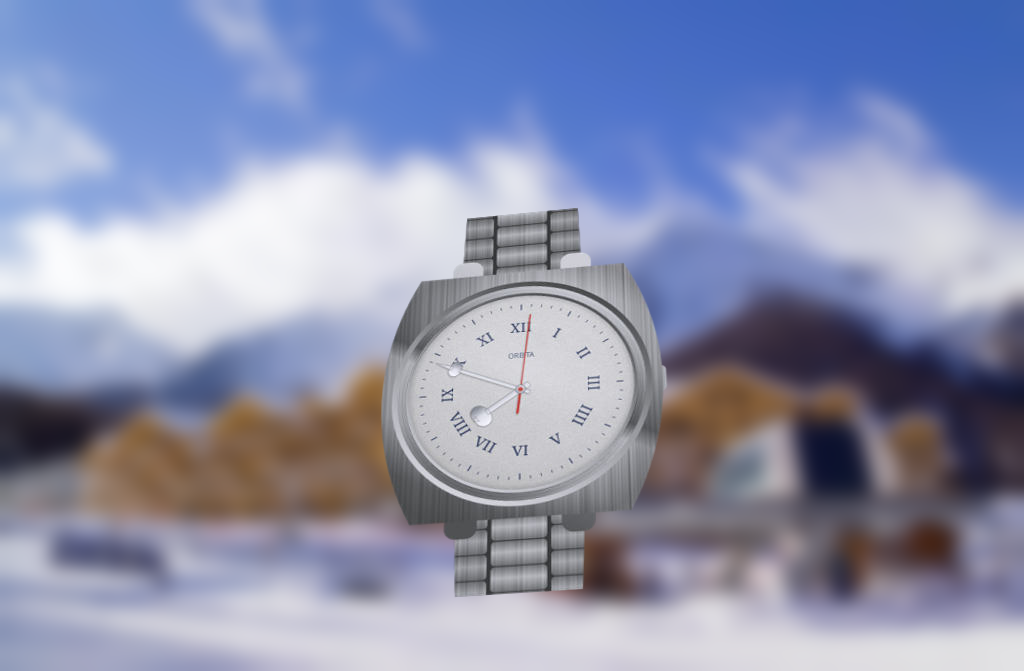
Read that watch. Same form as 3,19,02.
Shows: 7,49,01
